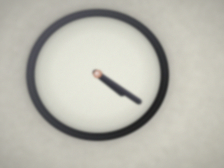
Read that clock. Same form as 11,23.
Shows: 4,21
